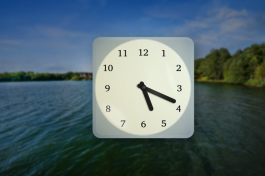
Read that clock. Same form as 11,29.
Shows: 5,19
